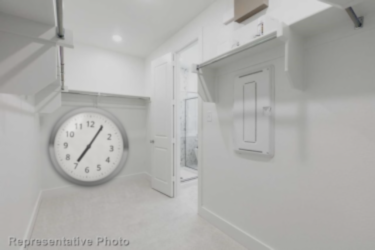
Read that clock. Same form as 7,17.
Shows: 7,05
